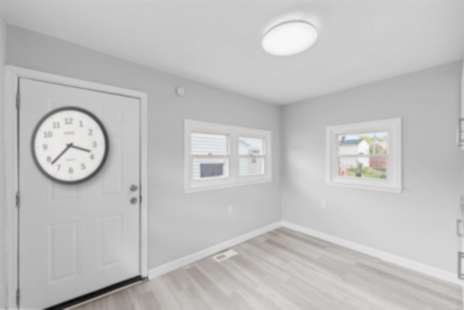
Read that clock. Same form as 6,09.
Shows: 3,38
